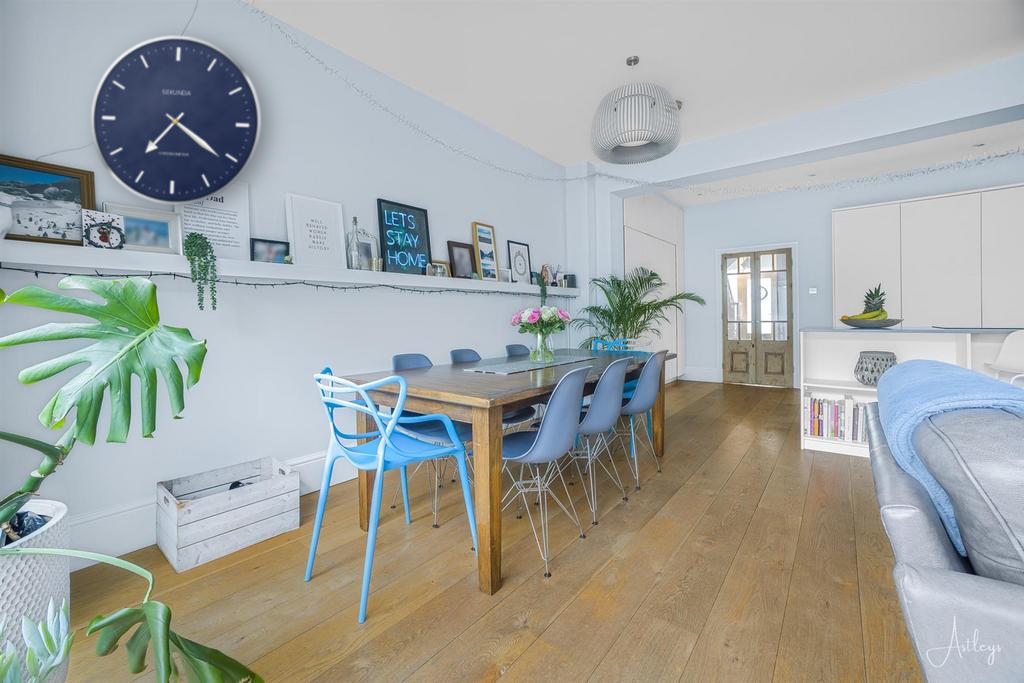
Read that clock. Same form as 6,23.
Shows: 7,21
